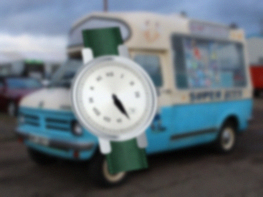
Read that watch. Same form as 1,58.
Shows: 5,26
